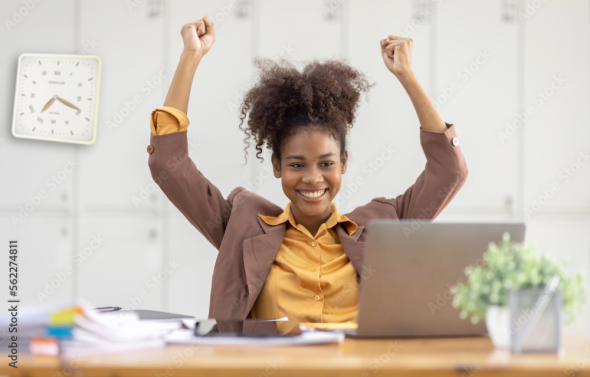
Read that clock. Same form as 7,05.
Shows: 7,19
